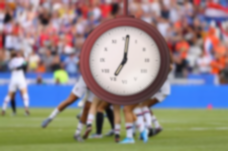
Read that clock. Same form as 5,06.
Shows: 7,01
